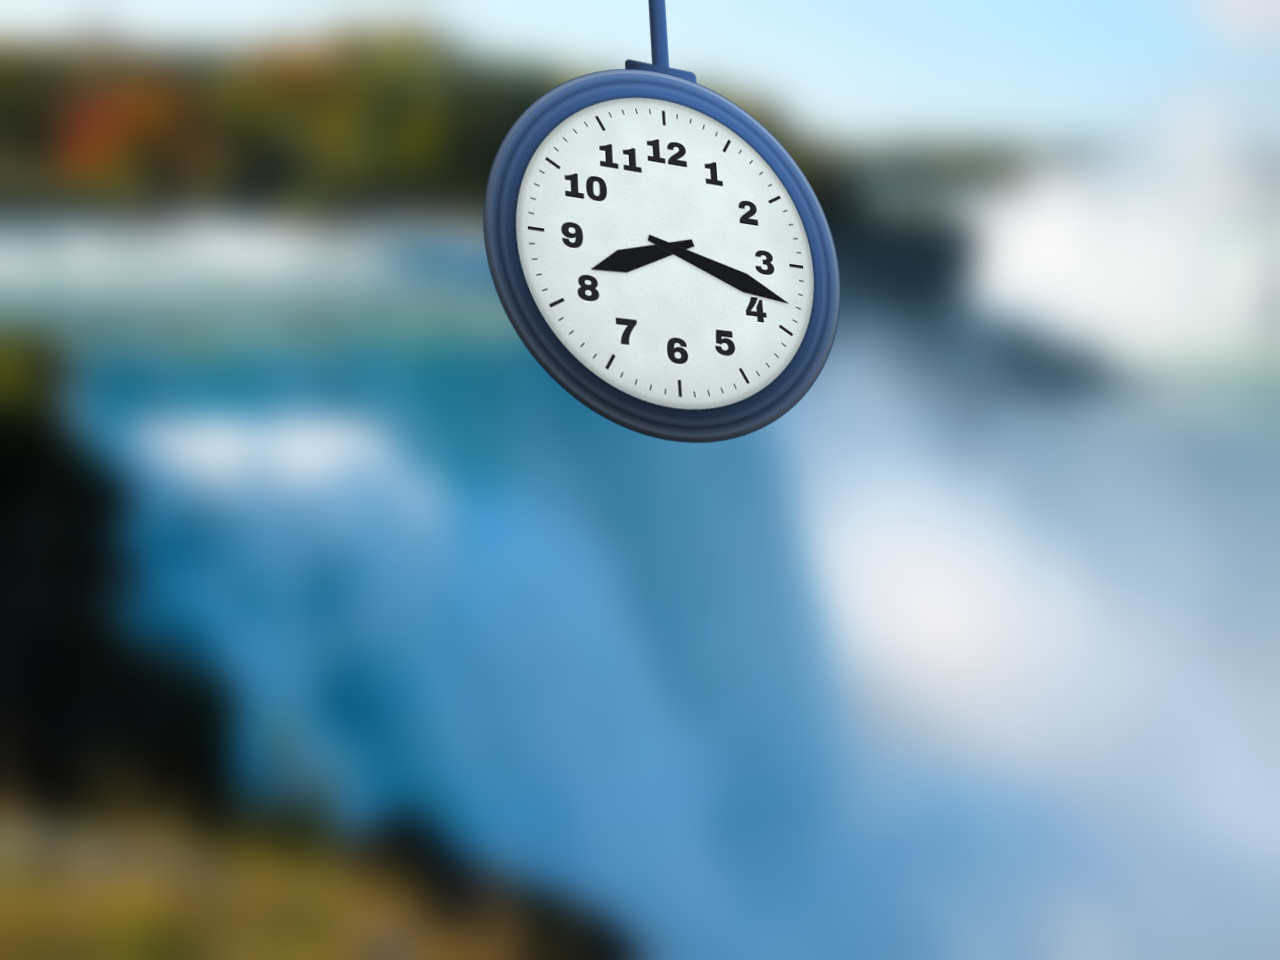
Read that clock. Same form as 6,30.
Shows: 8,18
